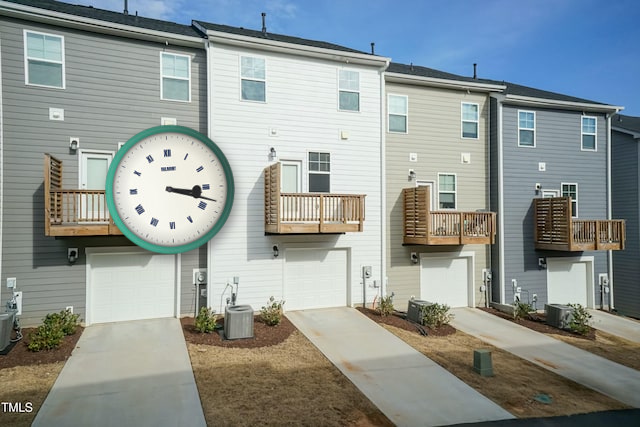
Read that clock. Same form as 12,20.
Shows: 3,18
